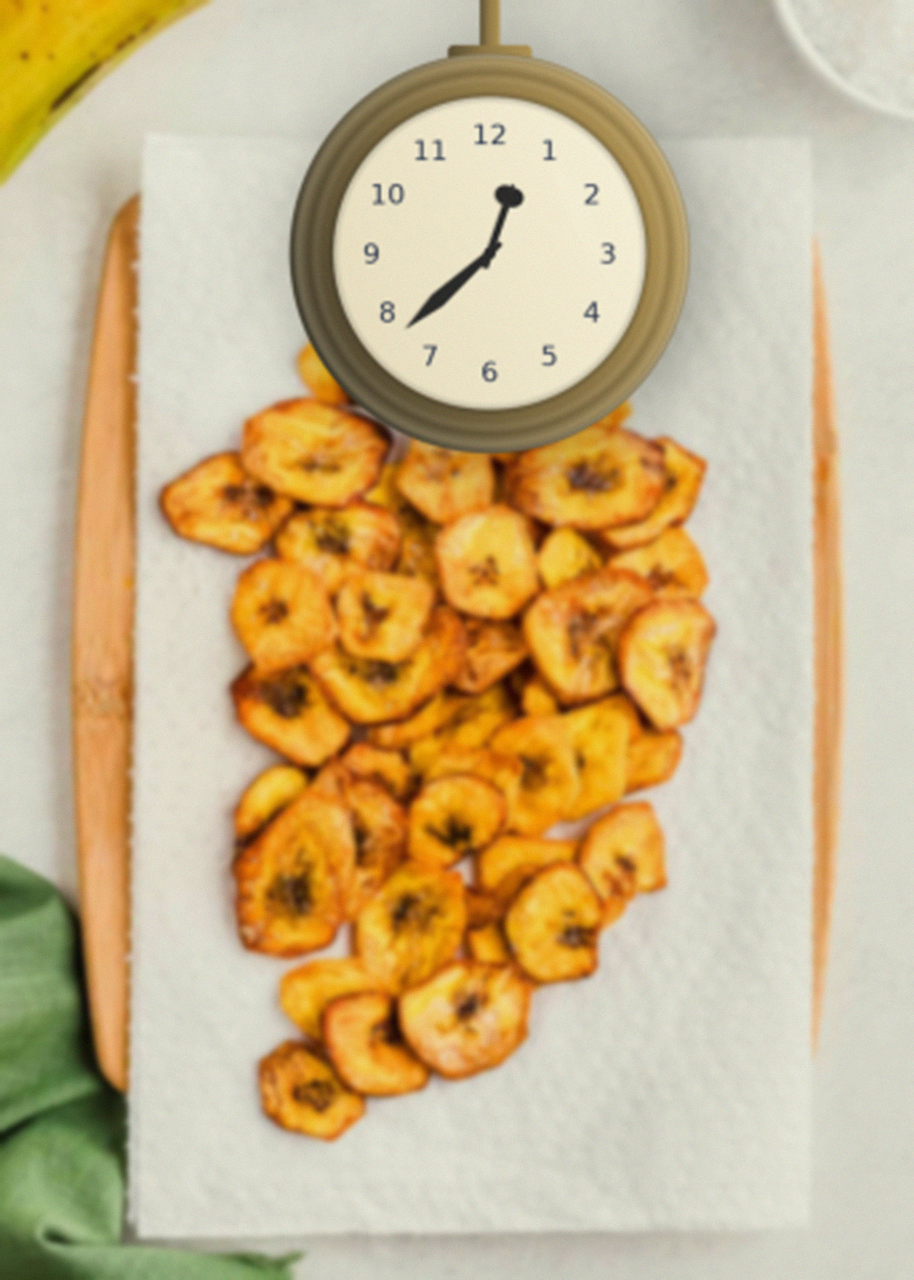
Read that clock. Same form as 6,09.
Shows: 12,38
